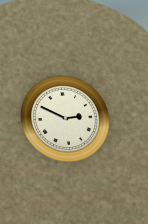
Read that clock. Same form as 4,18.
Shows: 2,50
